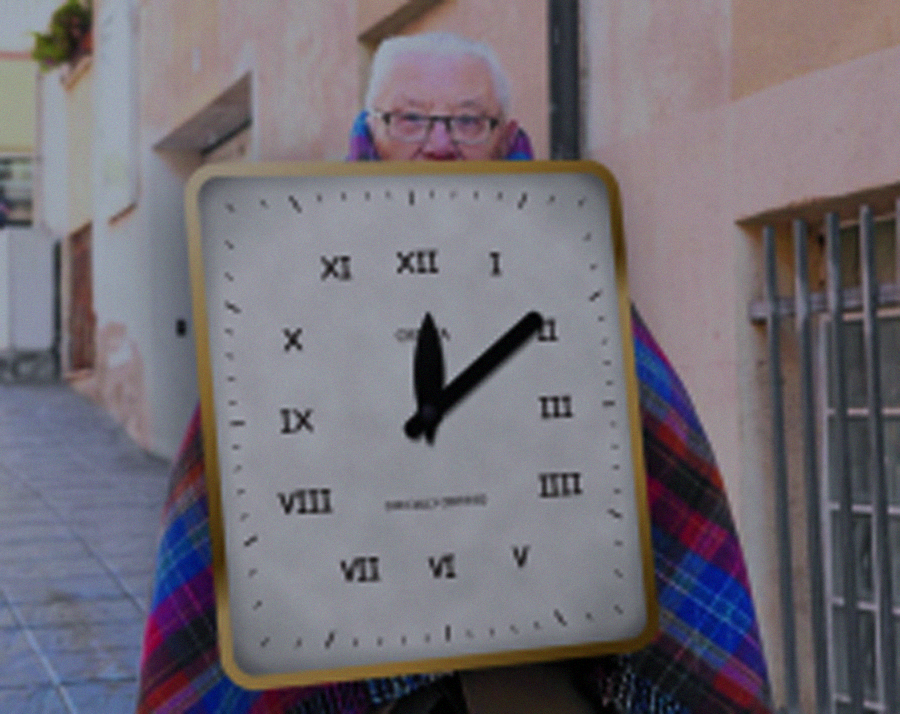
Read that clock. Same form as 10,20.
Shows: 12,09
